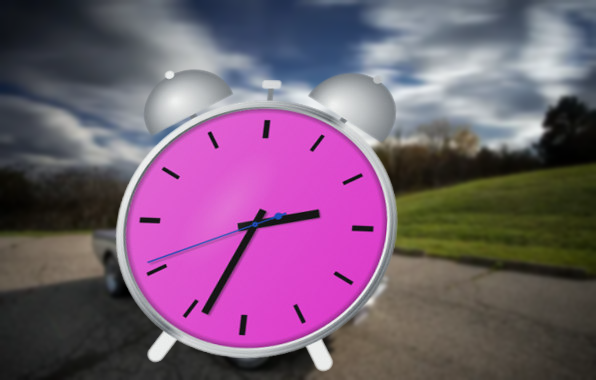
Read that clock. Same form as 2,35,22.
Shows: 2,33,41
